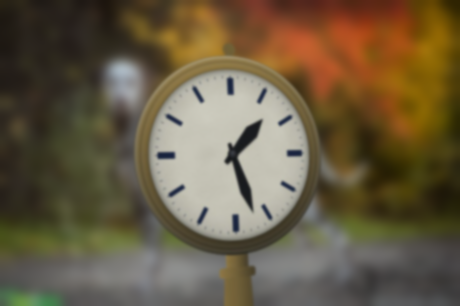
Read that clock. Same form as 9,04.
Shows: 1,27
